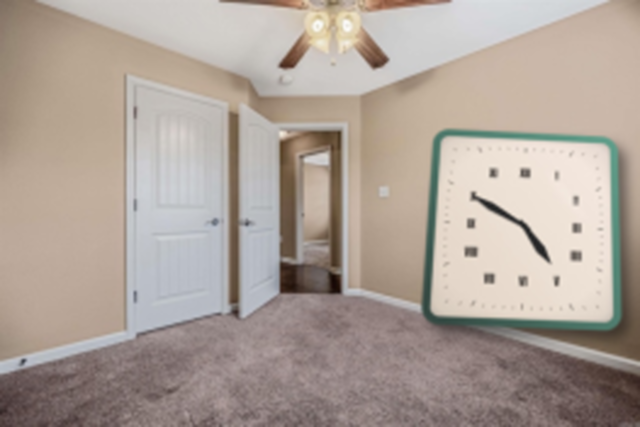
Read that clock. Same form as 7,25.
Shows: 4,50
